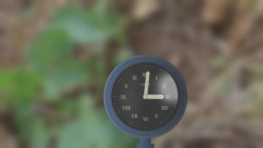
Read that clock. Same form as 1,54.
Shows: 3,01
